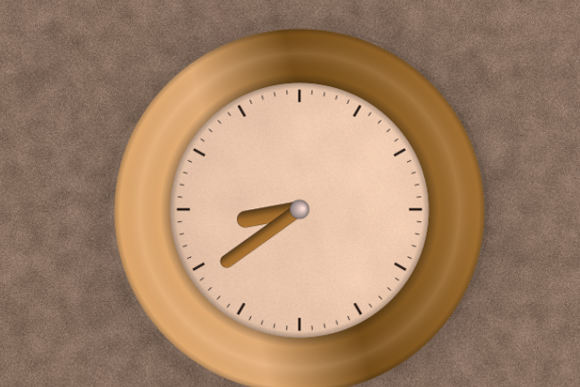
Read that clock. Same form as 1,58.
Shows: 8,39
